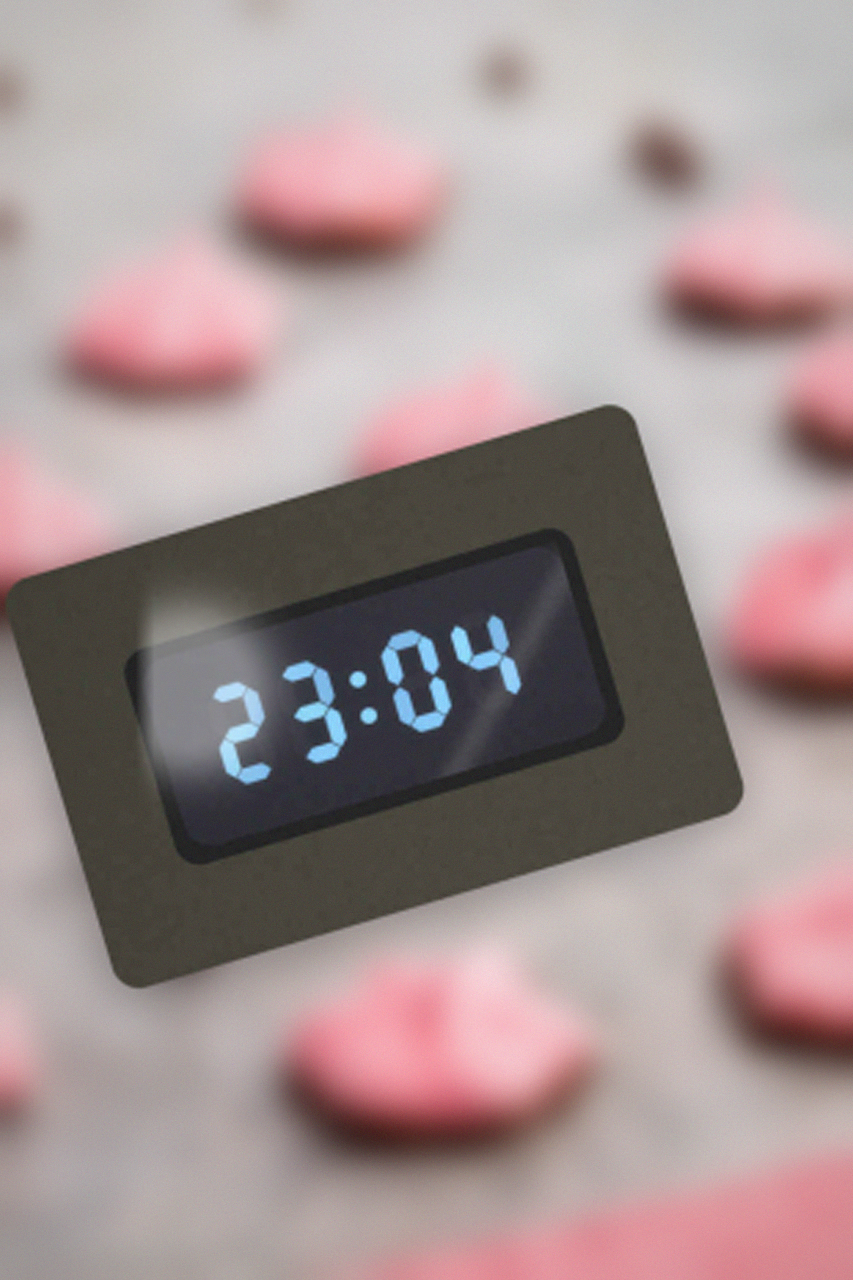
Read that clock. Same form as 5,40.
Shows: 23,04
